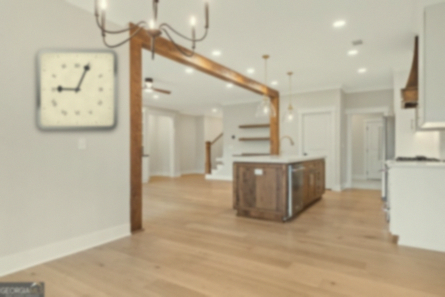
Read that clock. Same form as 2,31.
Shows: 9,04
